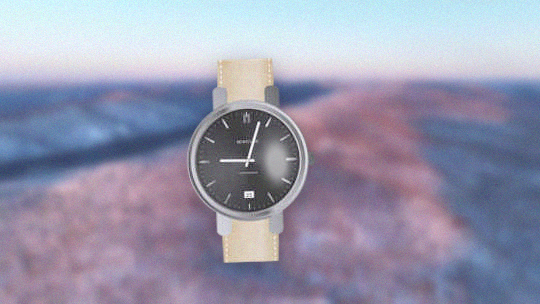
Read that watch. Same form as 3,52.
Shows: 9,03
